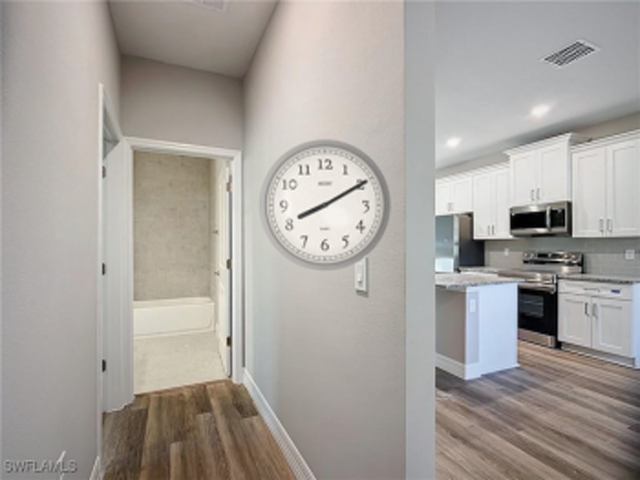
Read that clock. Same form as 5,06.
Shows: 8,10
